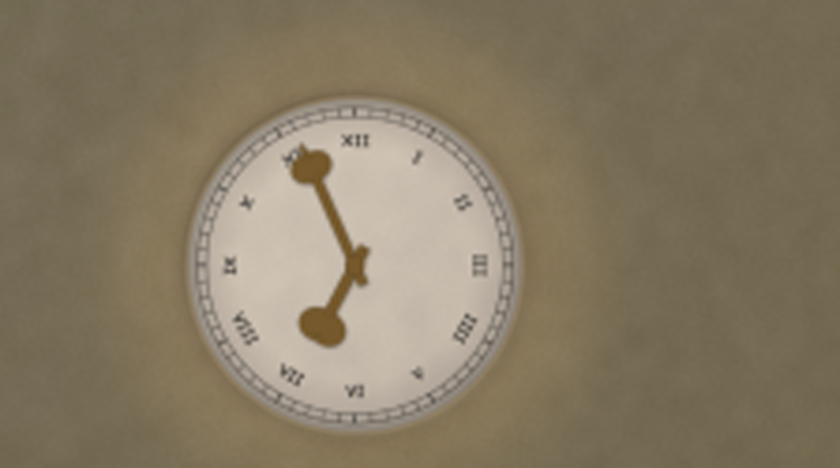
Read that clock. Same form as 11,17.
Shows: 6,56
